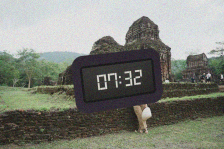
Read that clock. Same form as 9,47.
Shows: 7,32
